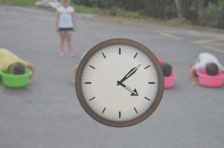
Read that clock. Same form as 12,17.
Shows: 4,08
